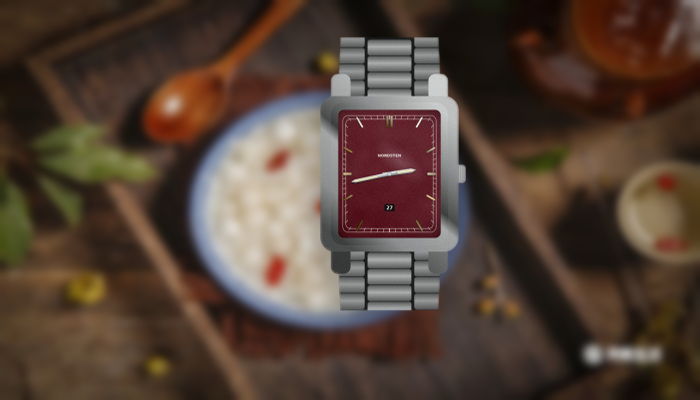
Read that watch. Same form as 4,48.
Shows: 2,43
